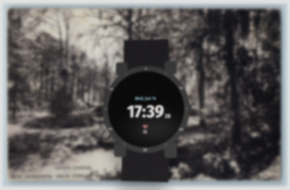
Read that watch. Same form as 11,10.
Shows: 17,39
